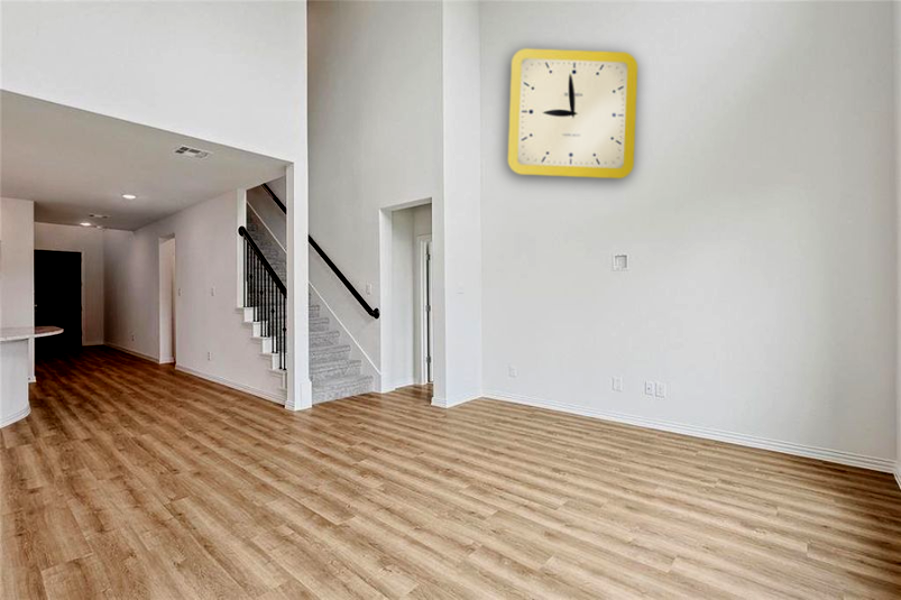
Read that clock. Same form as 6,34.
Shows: 8,59
